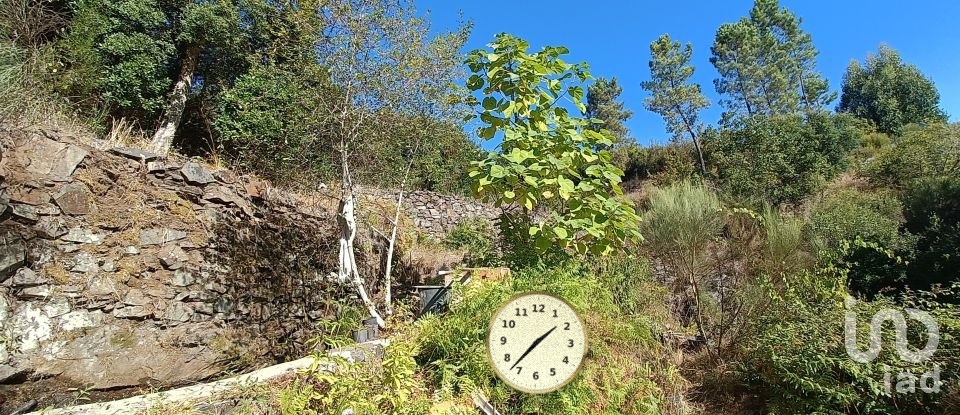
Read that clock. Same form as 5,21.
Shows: 1,37
